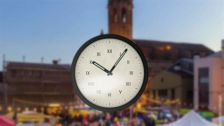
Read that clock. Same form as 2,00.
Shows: 10,06
